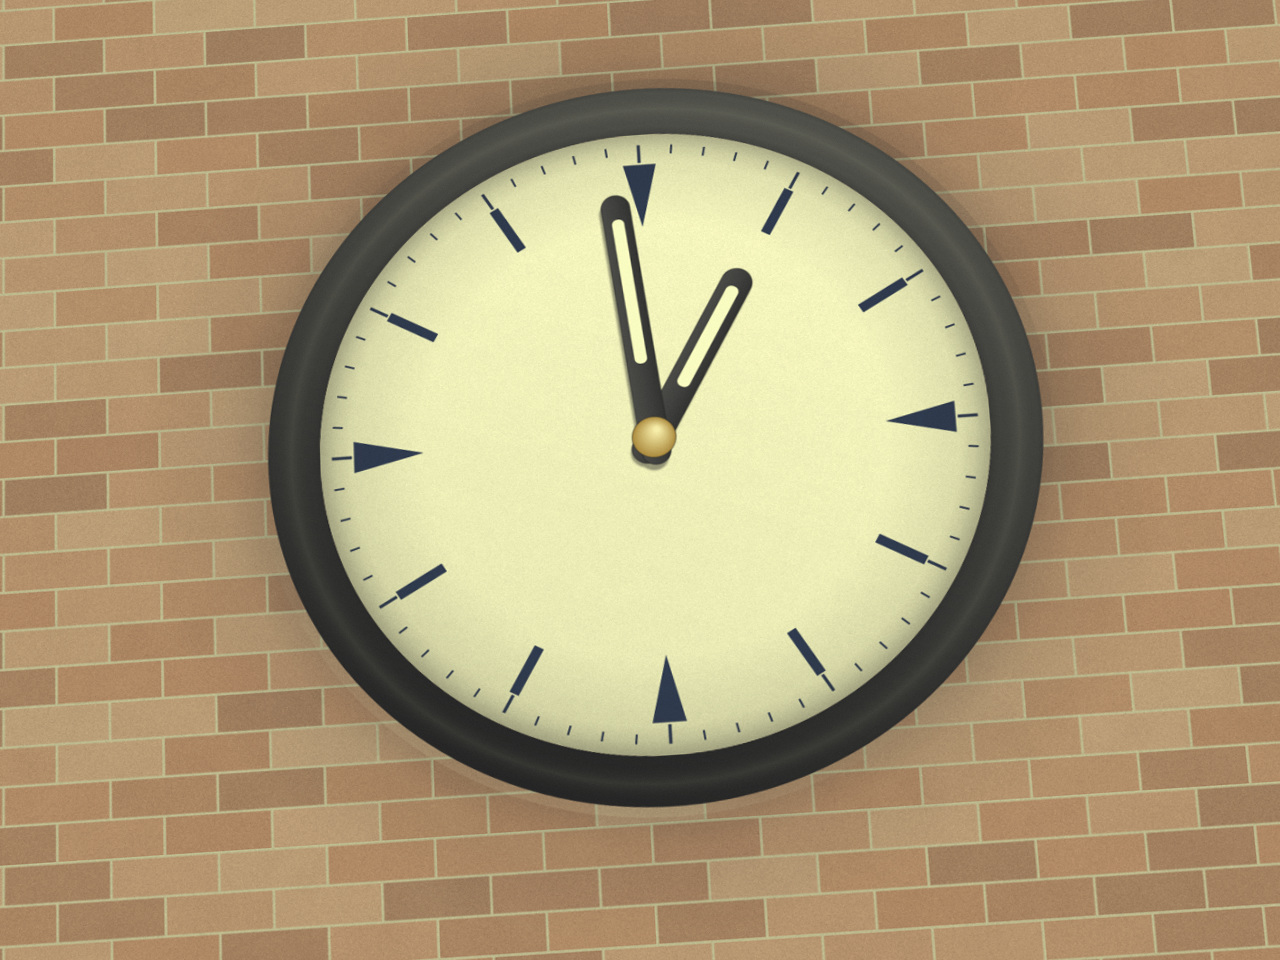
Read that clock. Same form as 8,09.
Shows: 12,59
